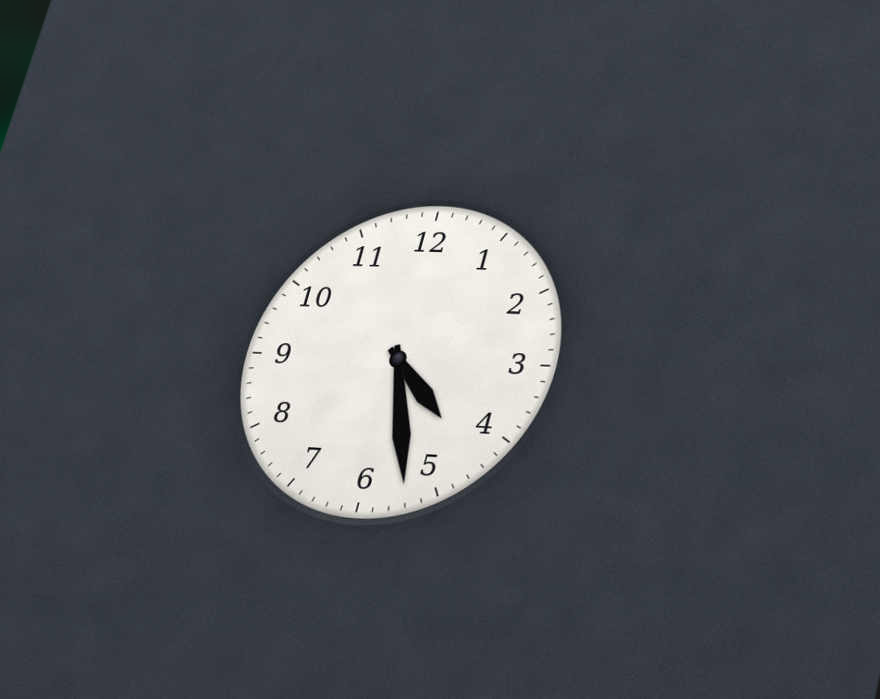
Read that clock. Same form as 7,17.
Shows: 4,27
